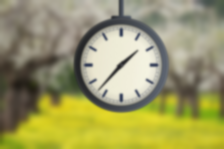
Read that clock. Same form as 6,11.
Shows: 1,37
